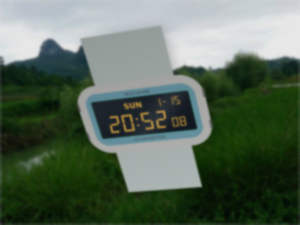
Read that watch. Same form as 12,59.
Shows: 20,52
